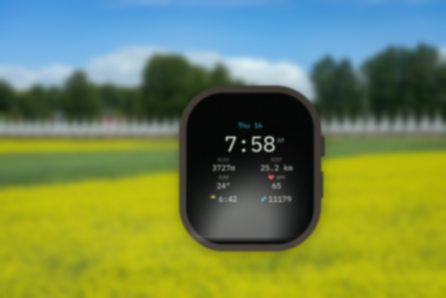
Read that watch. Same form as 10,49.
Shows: 7,58
